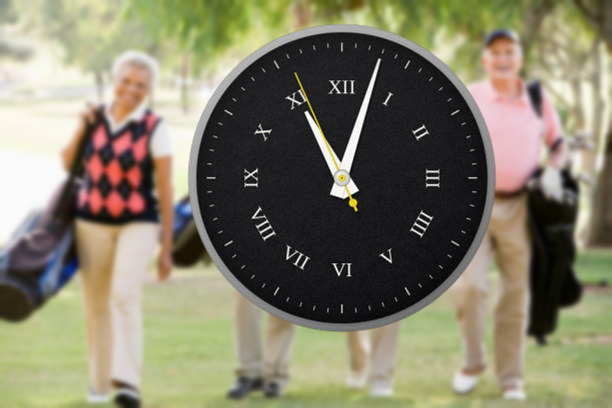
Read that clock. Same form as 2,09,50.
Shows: 11,02,56
